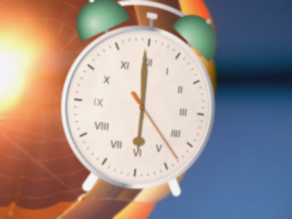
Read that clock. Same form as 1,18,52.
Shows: 5,59,23
